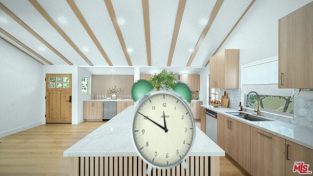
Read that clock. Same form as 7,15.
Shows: 11,50
